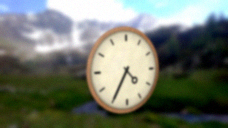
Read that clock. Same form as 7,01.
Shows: 4,35
